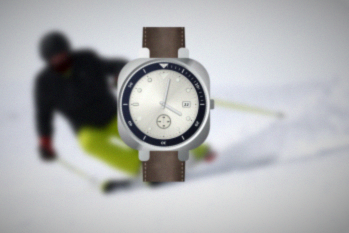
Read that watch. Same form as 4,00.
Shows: 4,02
